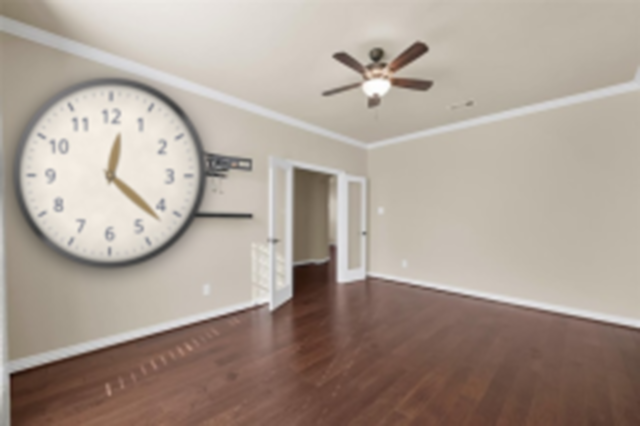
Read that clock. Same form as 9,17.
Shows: 12,22
